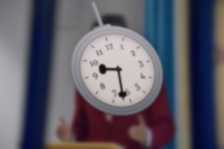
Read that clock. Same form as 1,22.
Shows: 9,32
